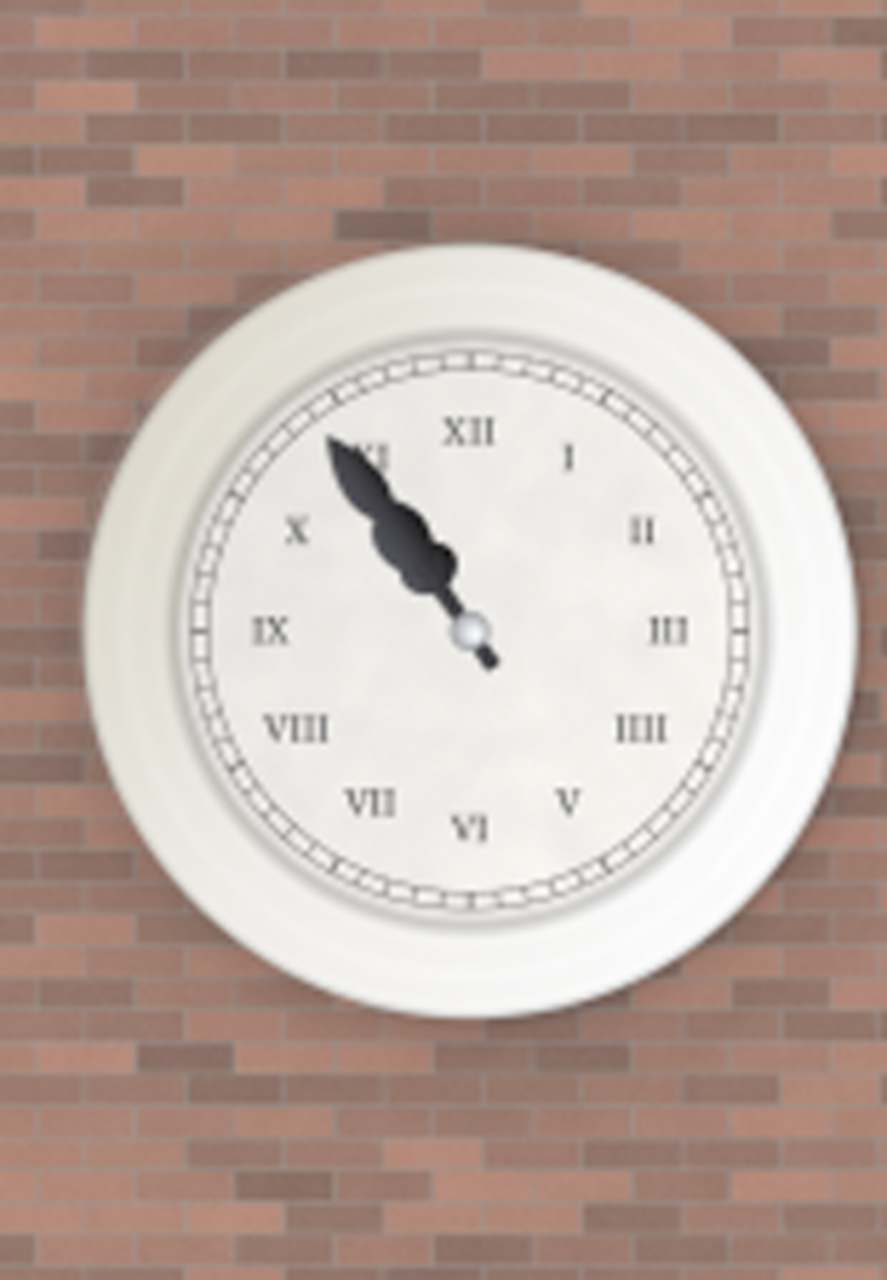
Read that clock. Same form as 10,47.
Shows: 10,54
